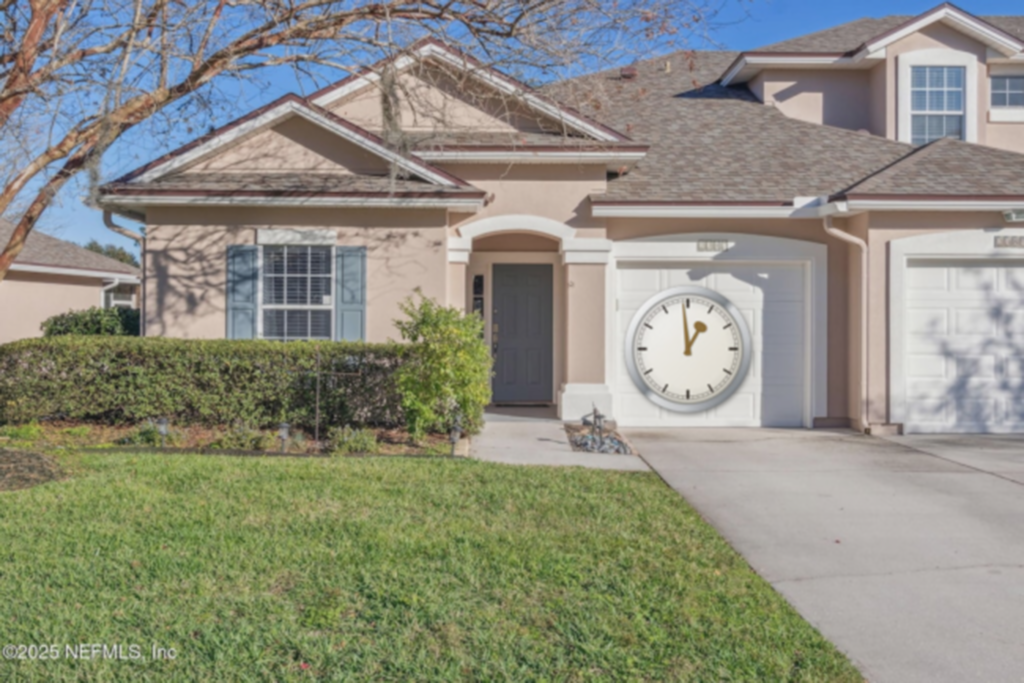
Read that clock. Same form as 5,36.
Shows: 12,59
